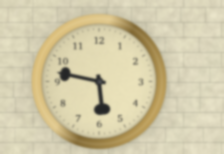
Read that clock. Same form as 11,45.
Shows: 5,47
